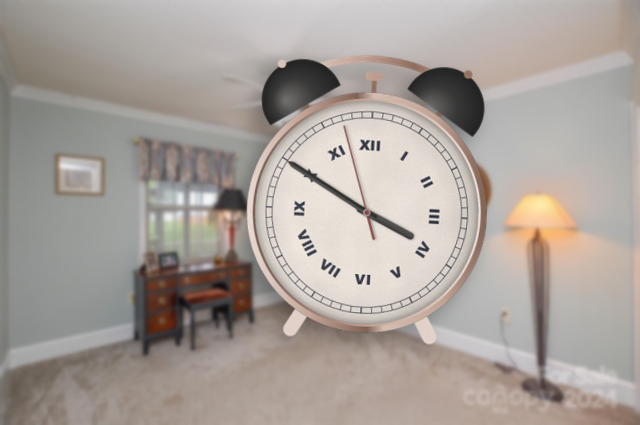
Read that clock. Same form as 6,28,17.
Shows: 3,49,57
